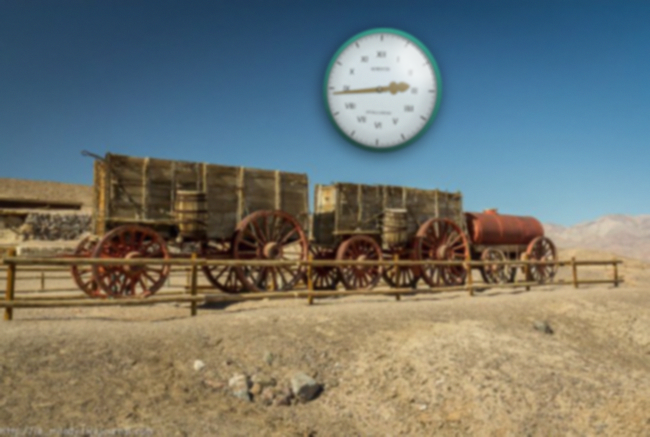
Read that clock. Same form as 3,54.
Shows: 2,44
